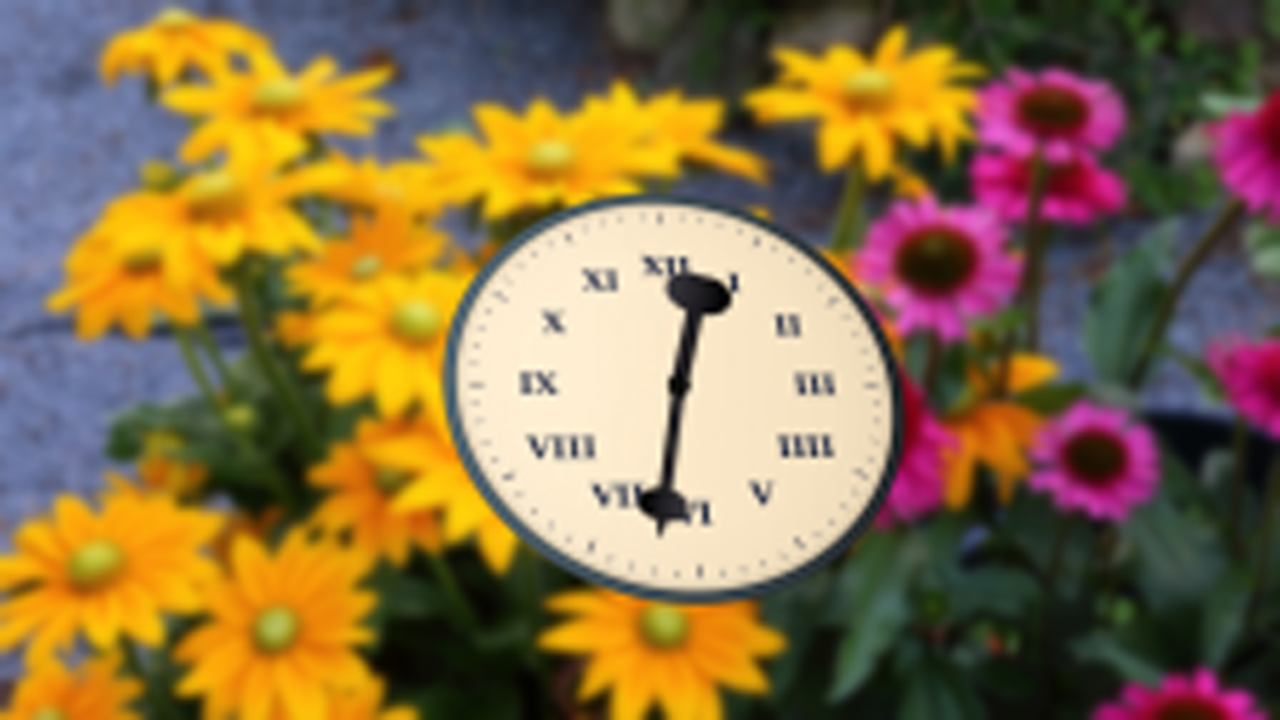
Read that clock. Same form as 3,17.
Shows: 12,32
